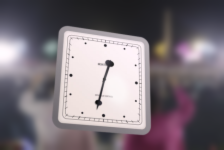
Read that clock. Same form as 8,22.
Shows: 12,32
